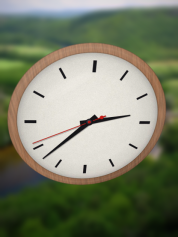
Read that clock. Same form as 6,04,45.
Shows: 2,37,41
